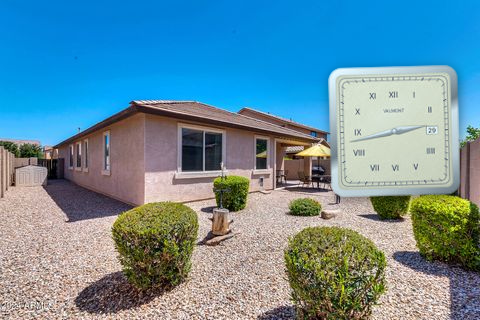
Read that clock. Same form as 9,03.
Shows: 2,43
